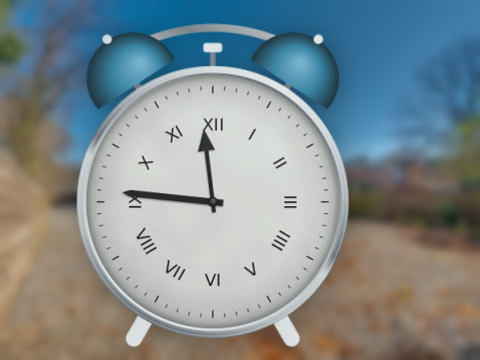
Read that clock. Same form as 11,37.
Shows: 11,46
